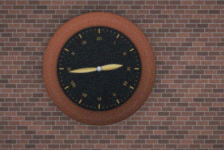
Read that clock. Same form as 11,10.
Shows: 2,44
